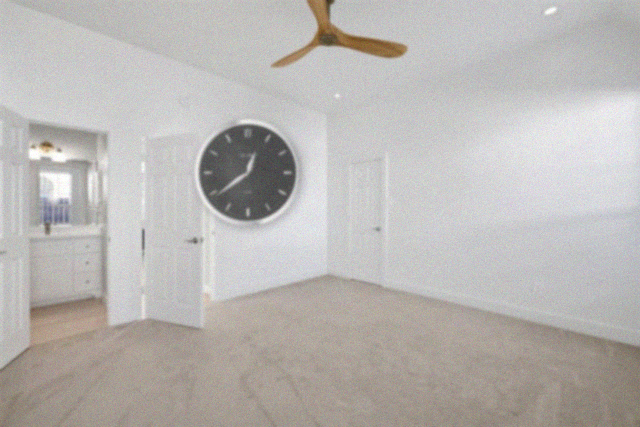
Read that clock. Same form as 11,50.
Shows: 12,39
